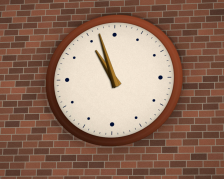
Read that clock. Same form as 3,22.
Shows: 10,57
